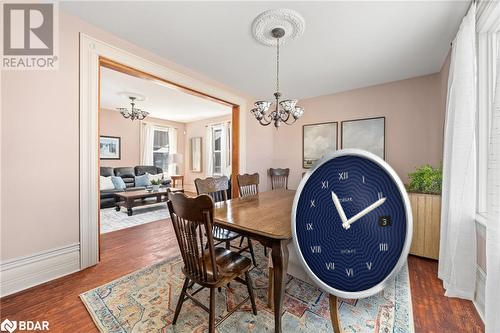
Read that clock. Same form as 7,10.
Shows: 11,11
